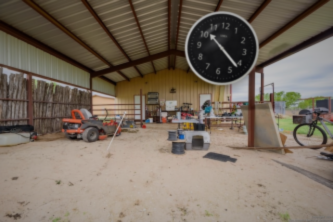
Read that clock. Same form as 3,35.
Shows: 10,22
